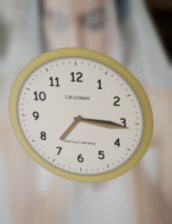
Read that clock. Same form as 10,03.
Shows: 7,16
